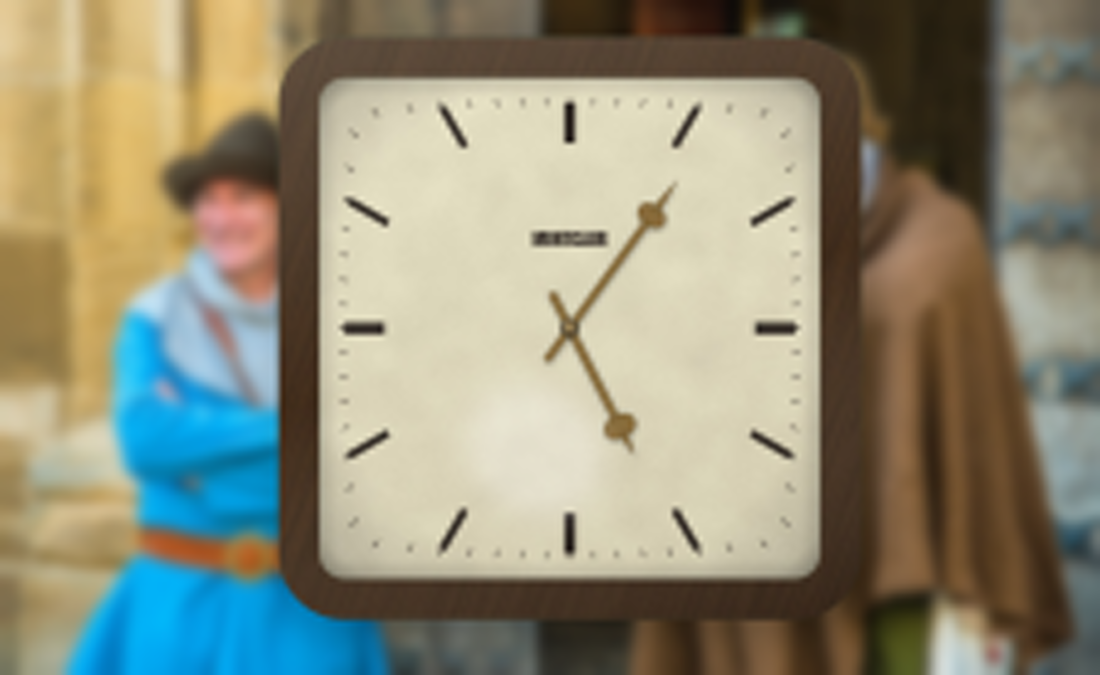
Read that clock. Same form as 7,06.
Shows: 5,06
